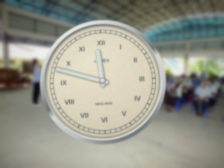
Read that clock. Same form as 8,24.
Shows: 11,48
